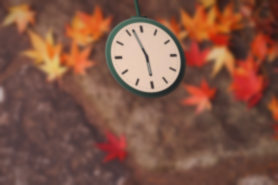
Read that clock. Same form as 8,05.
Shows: 5,57
